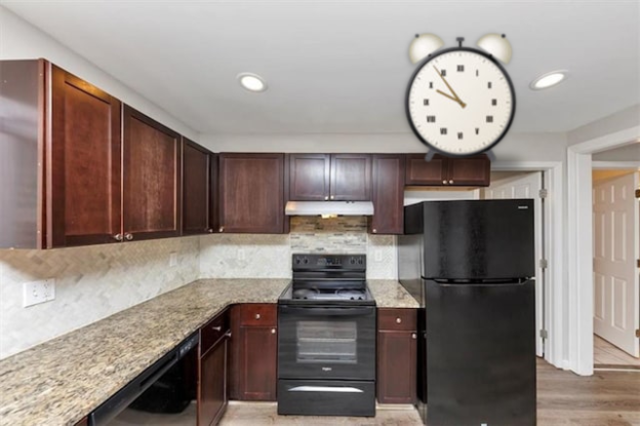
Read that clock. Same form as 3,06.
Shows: 9,54
